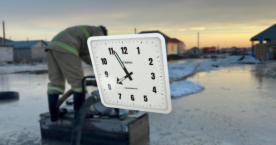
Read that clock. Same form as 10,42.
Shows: 7,56
